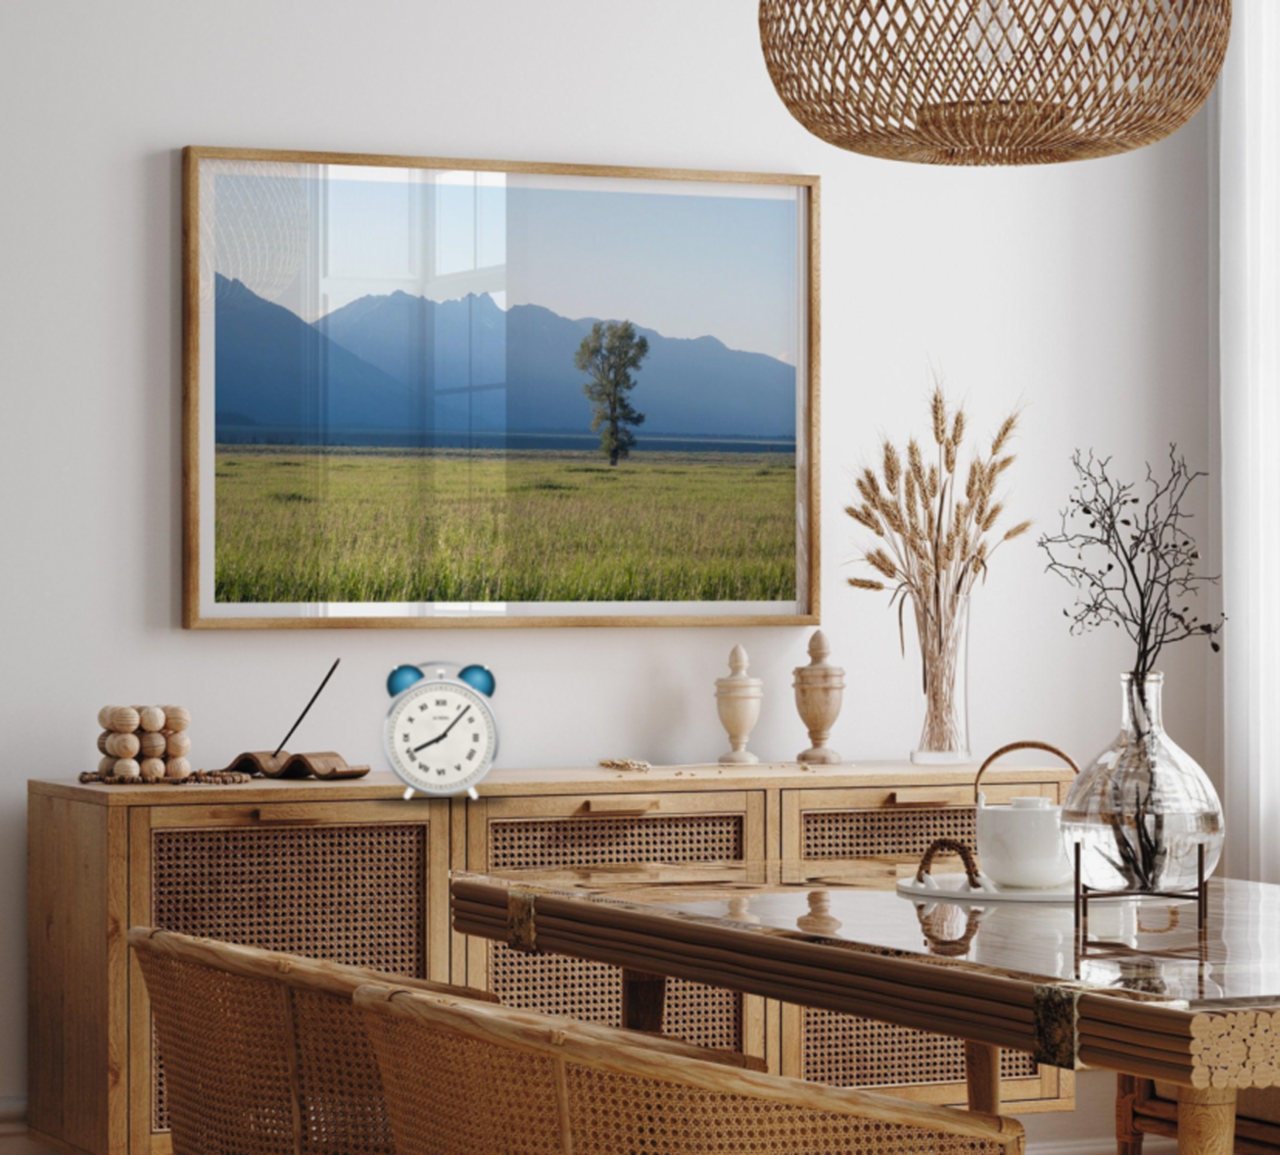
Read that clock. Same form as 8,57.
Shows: 8,07
